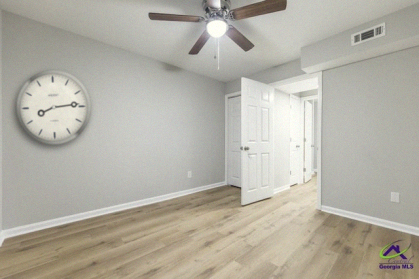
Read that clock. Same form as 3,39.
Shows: 8,14
